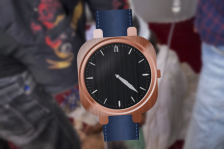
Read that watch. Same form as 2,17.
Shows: 4,22
